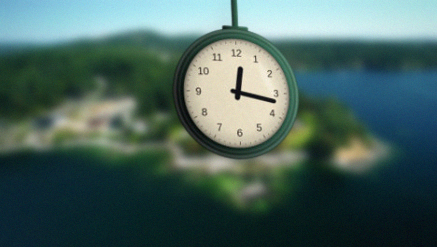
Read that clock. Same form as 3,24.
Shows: 12,17
